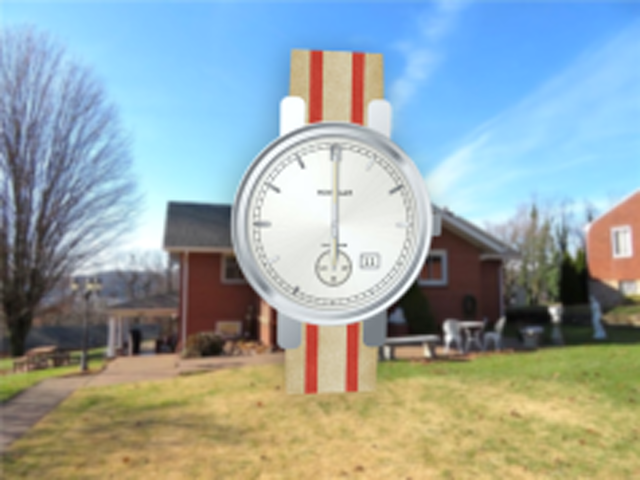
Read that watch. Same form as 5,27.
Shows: 6,00
